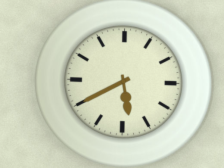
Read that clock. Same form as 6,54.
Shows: 5,40
